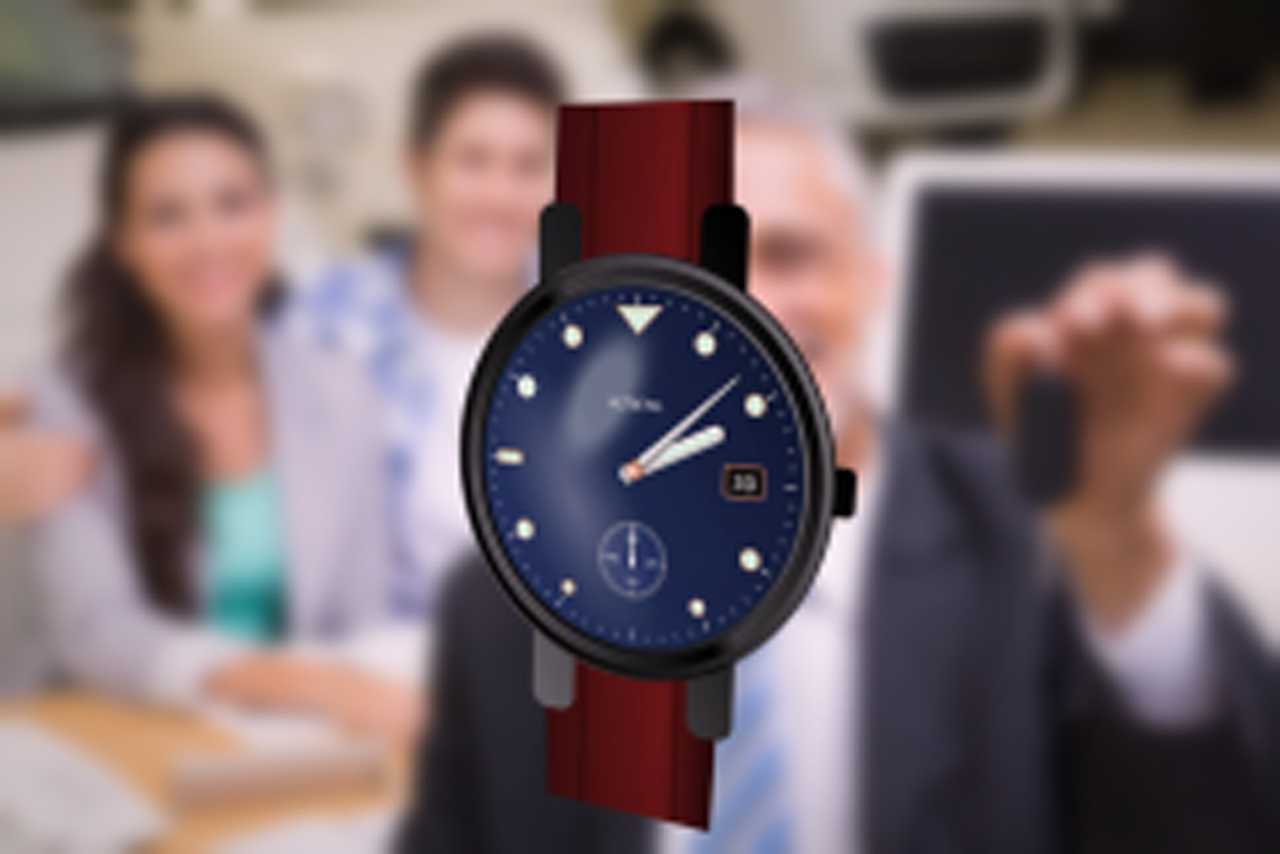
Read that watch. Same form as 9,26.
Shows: 2,08
